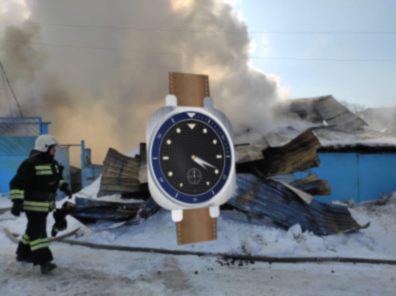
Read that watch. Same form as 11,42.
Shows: 4,19
